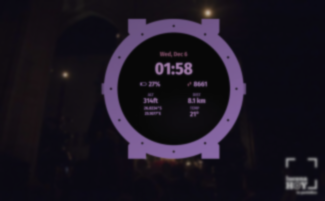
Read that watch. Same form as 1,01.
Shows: 1,58
